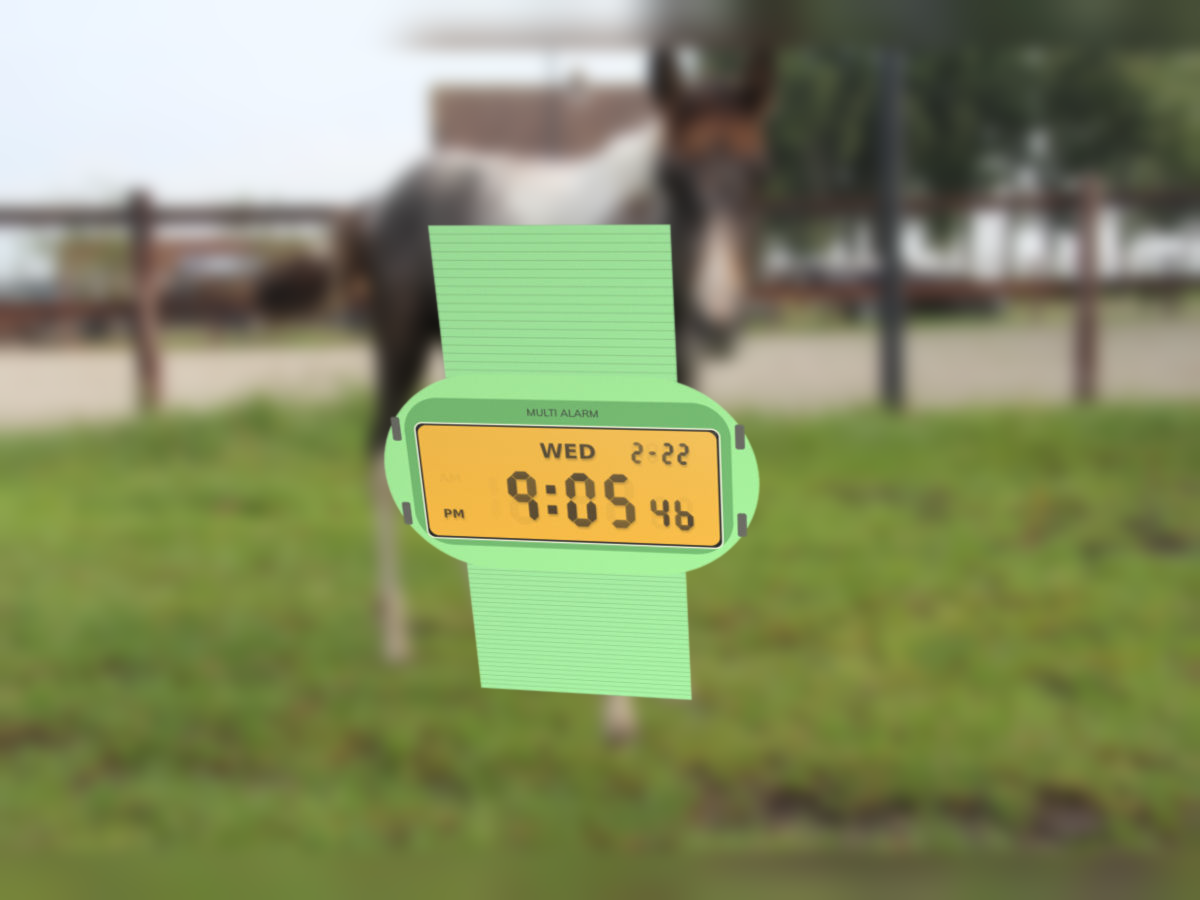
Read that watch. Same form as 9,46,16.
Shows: 9,05,46
